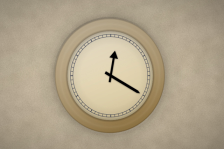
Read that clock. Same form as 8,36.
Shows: 12,20
